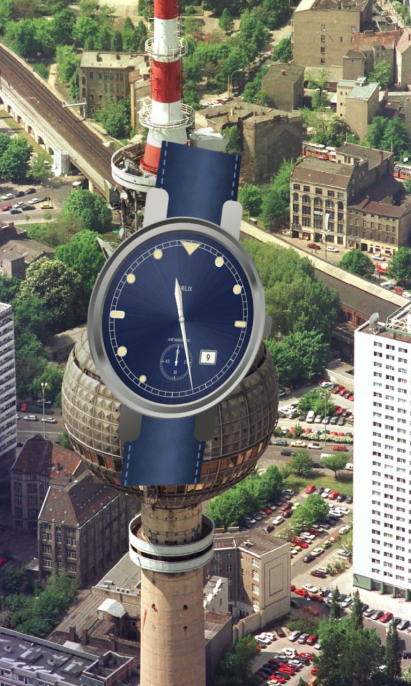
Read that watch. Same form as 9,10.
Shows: 11,27
